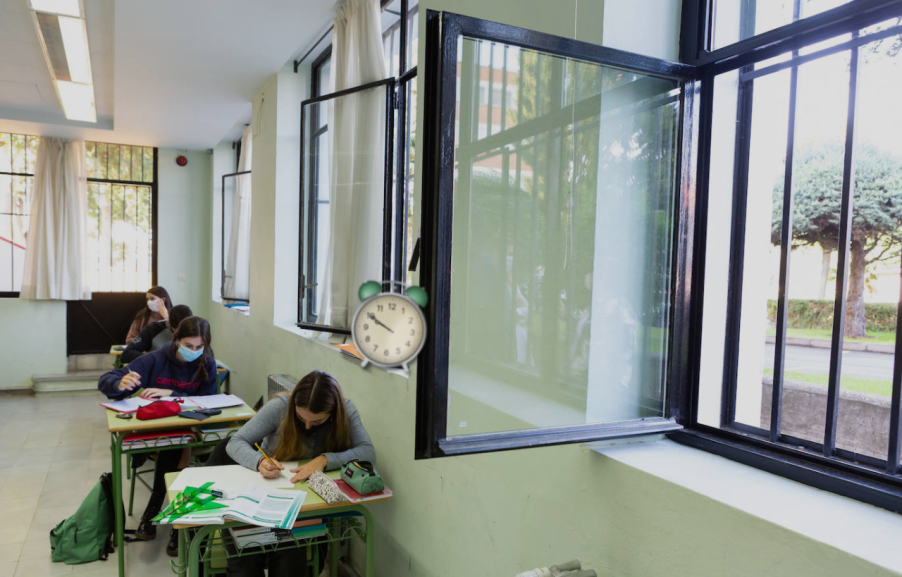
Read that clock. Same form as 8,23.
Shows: 9,50
